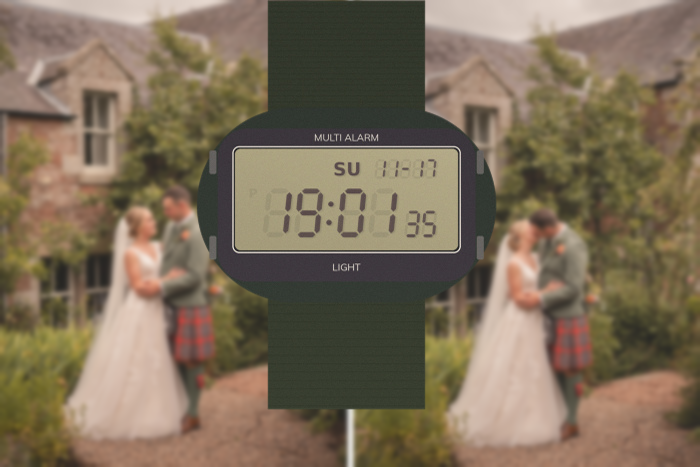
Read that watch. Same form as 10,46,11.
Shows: 19,01,35
